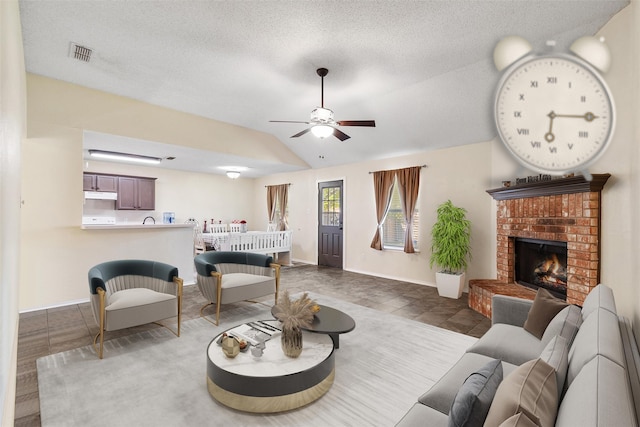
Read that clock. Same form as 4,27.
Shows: 6,15
